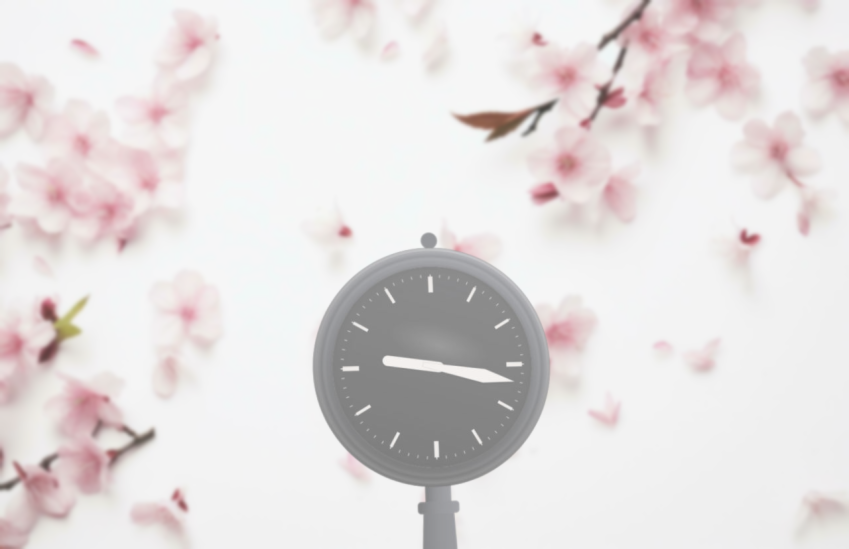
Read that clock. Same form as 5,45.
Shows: 9,17
